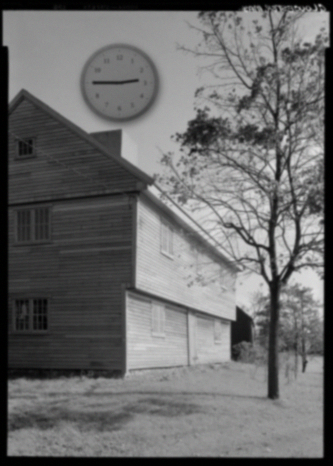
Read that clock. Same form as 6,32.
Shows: 2,45
